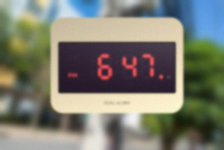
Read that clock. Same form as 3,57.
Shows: 6,47
